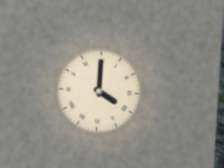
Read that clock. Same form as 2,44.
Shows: 4,00
